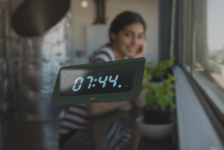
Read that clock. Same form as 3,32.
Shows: 7,44
